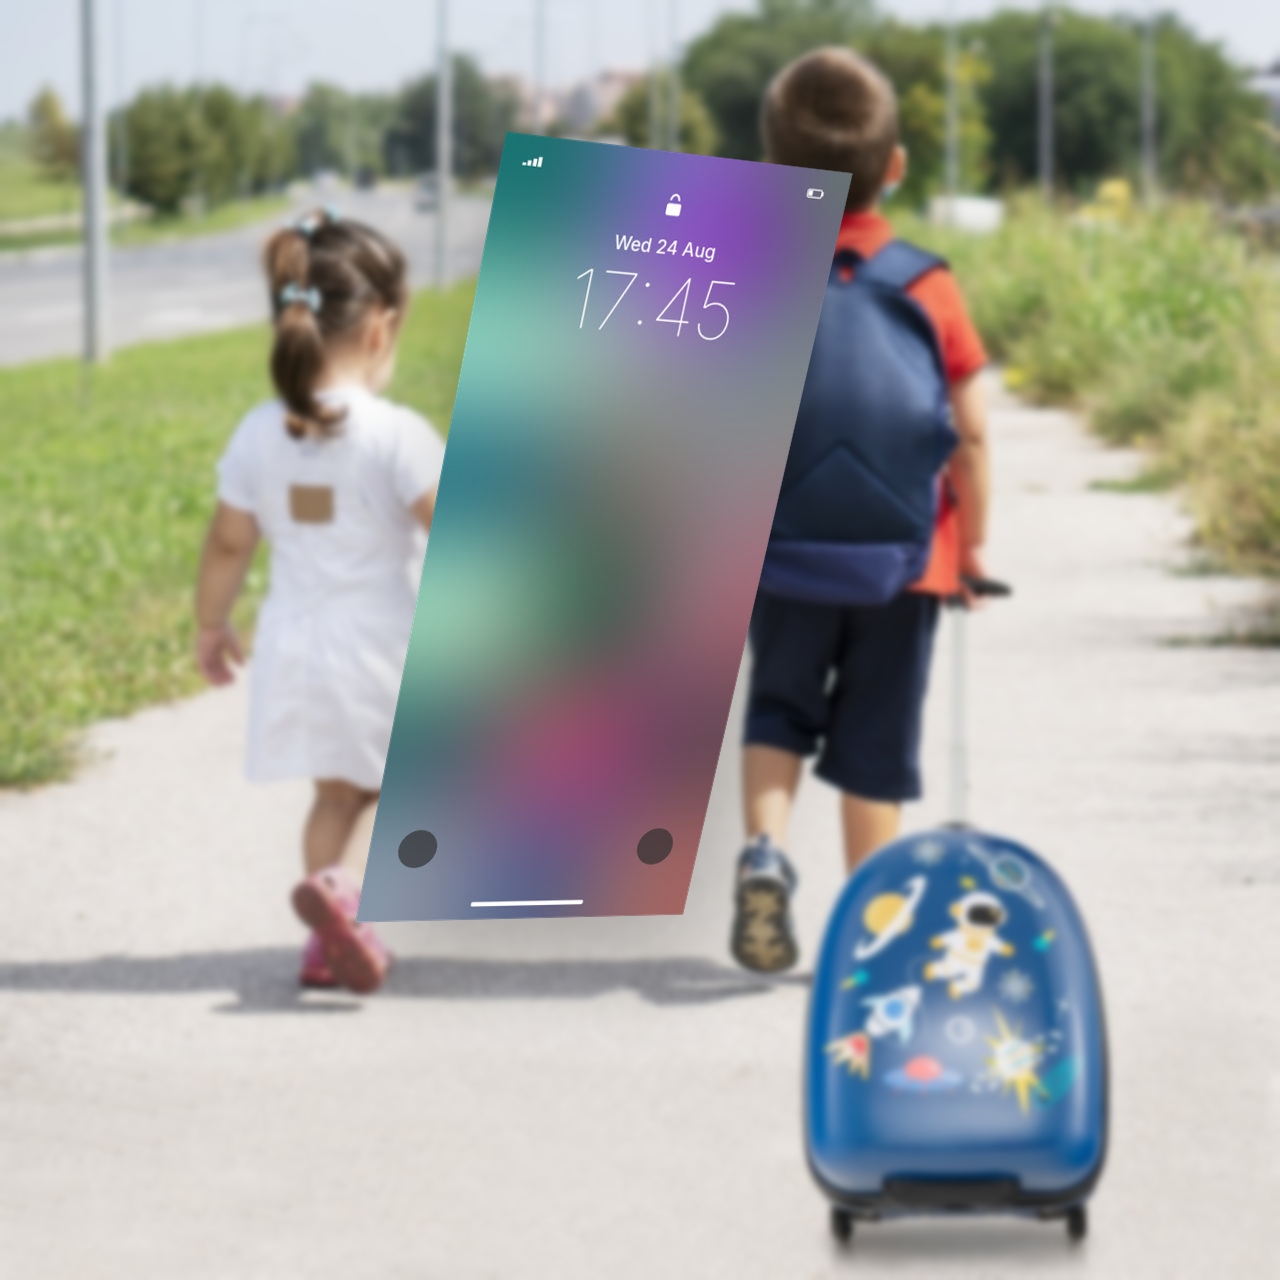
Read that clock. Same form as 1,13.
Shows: 17,45
